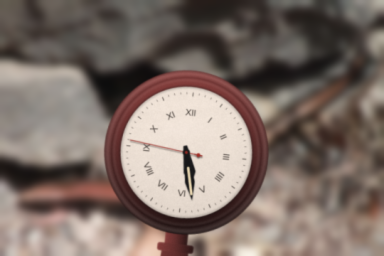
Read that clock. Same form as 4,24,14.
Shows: 5,27,46
